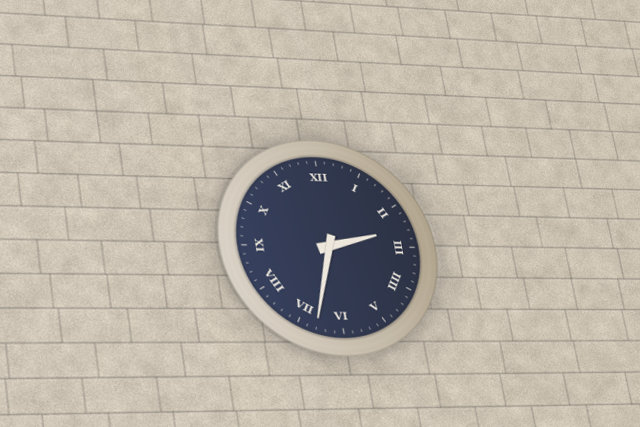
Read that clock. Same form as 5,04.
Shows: 2,33
